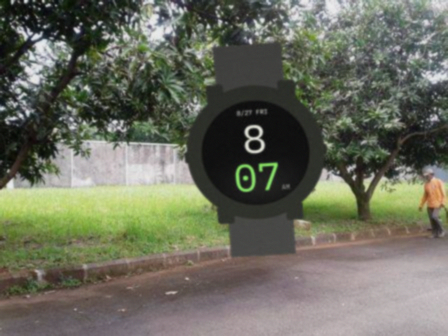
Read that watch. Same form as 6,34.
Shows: 8,07
